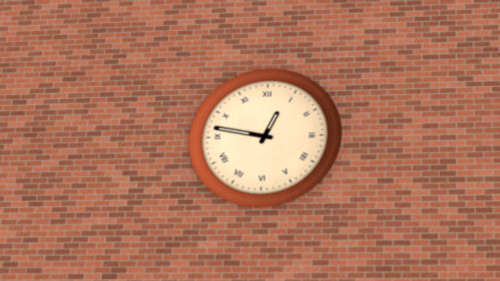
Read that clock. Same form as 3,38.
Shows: 12,47
